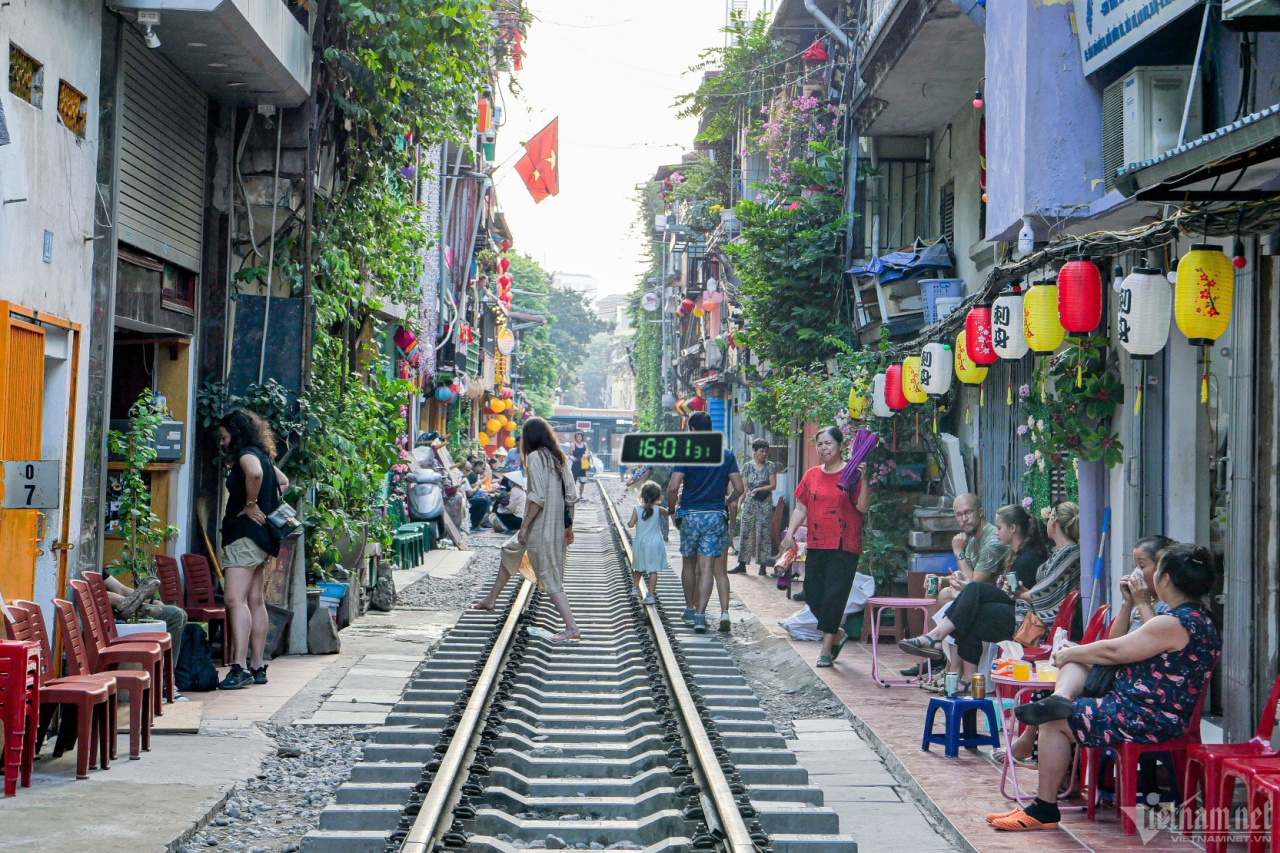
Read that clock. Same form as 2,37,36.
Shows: 16,01,31
